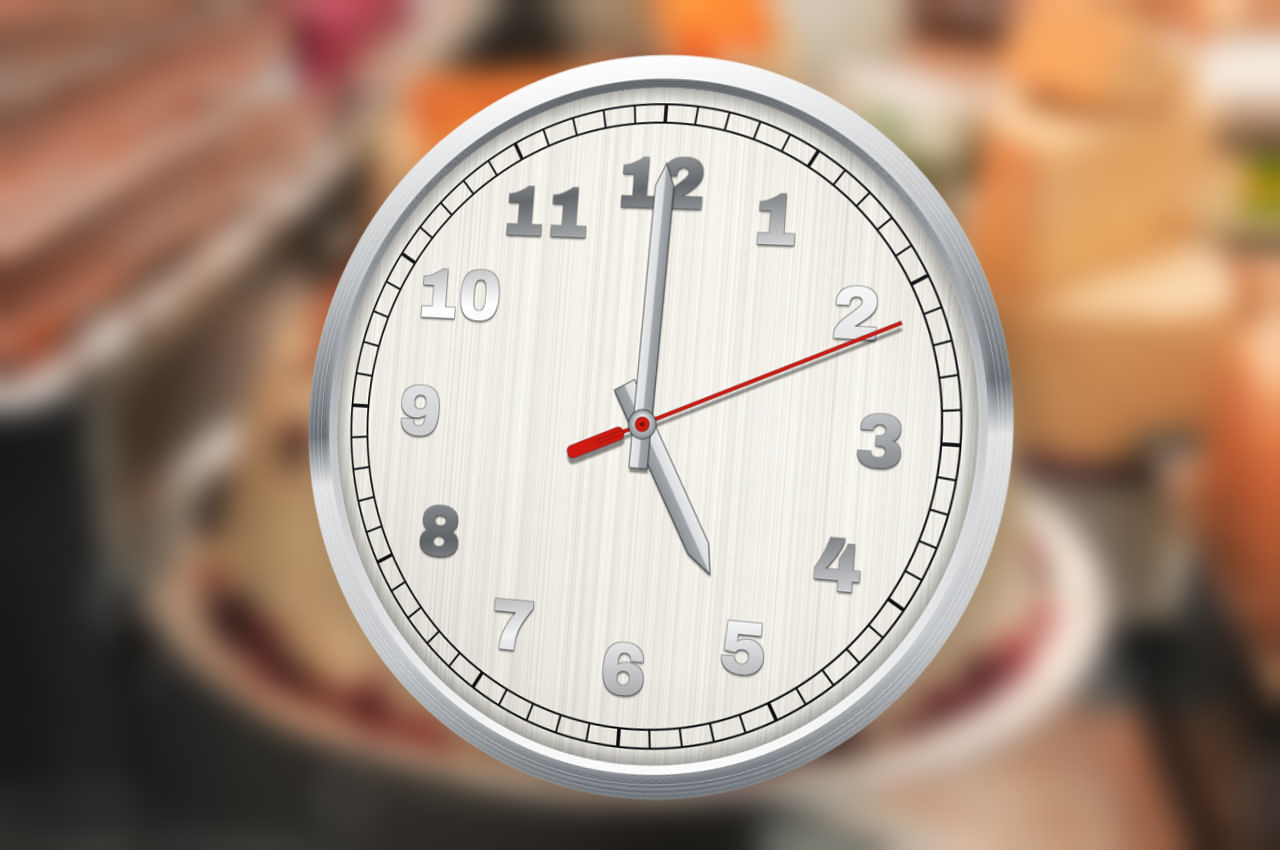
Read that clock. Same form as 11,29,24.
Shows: 5,00,11
